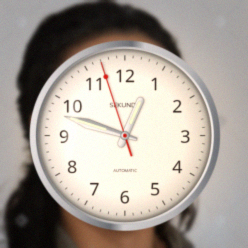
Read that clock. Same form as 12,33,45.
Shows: 12,47,57
